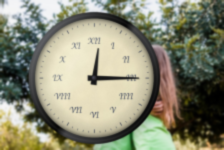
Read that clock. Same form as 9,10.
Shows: 12,15
